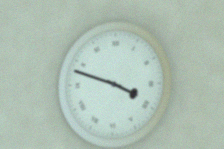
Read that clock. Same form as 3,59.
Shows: 3,48
